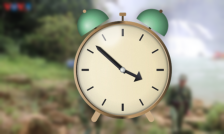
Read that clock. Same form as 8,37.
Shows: 3,52
